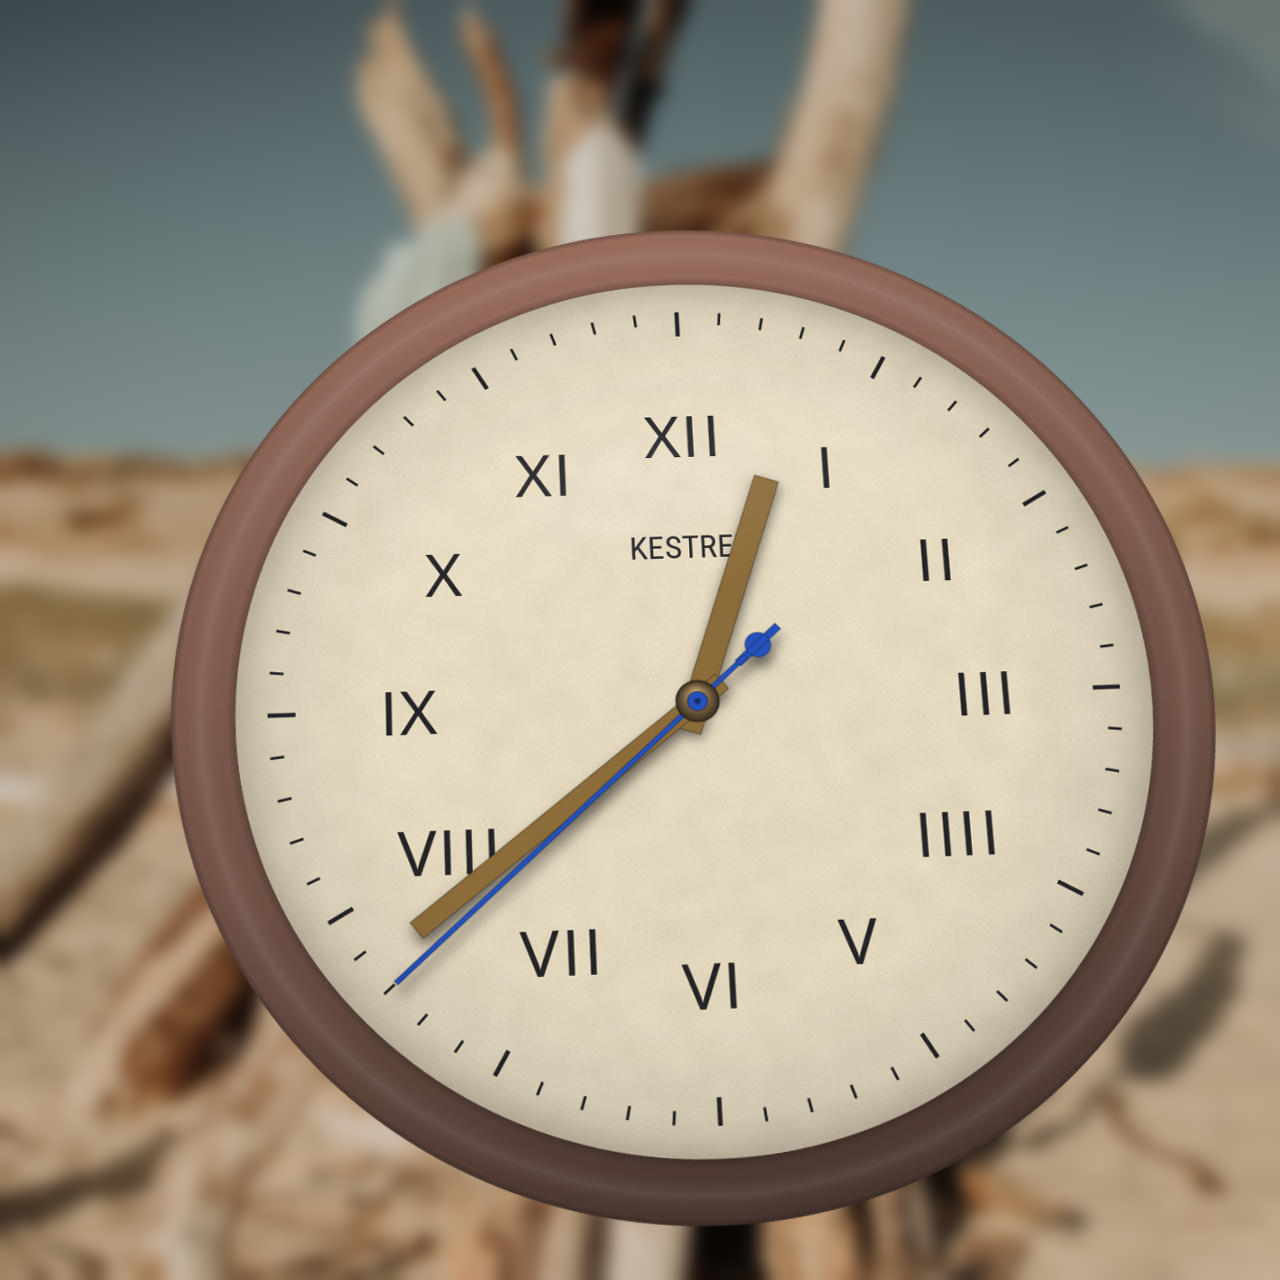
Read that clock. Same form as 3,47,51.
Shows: 12,38,38
